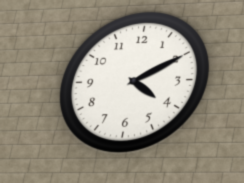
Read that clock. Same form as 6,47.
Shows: 4,10
